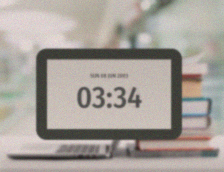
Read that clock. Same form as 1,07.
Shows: 3,34
